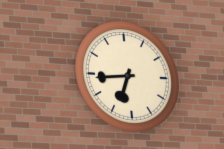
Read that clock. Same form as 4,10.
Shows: 6,44
